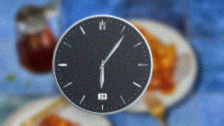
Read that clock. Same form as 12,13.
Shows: 6,06
